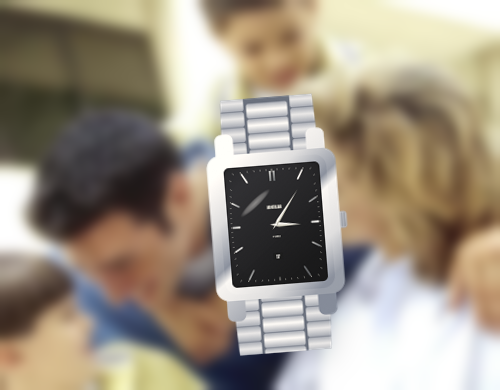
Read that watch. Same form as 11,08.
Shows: 3,06
